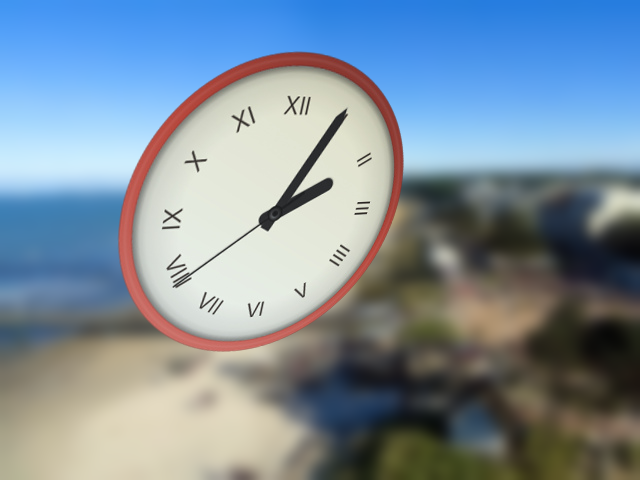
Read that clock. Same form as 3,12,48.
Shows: 2,04,39
